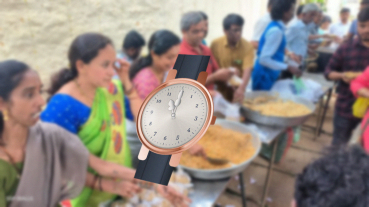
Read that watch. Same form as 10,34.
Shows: 11,00
